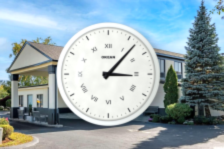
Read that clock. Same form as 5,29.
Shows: 3,07
